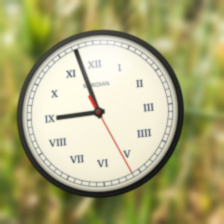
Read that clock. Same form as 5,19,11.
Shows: 8,57,26
